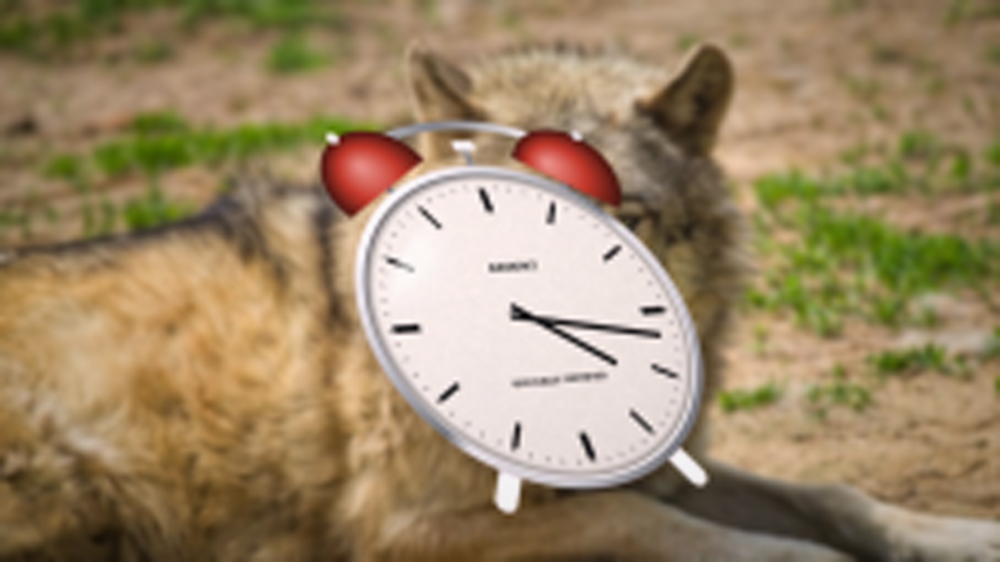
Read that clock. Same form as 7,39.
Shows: 4,17
